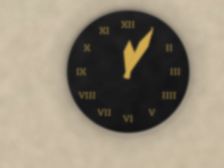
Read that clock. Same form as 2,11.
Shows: 12,05
